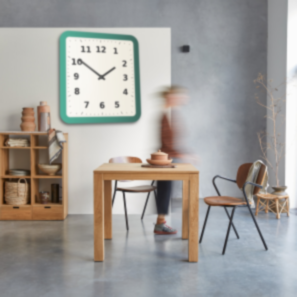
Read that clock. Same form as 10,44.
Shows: 1,51
